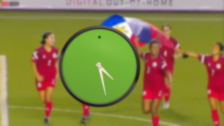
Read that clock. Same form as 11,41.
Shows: 4,28
